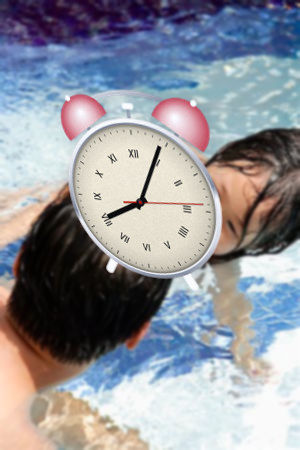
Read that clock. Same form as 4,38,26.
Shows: 8,04,14
